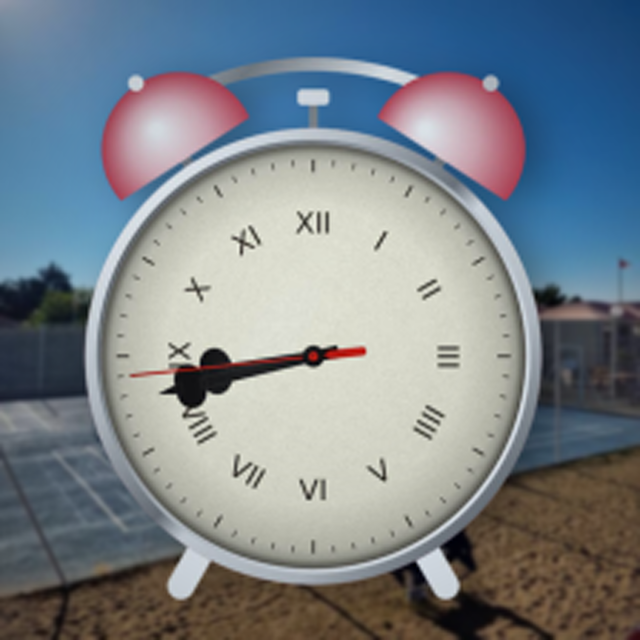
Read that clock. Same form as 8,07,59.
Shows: 8,42,44
